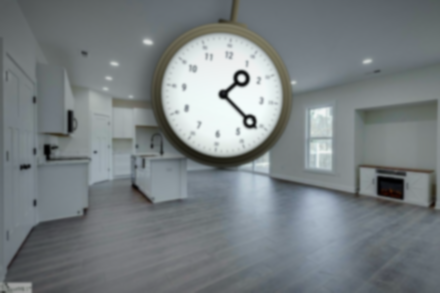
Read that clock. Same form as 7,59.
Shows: 1,21
